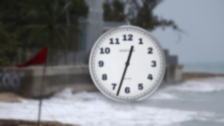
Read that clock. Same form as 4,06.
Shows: 12,33
